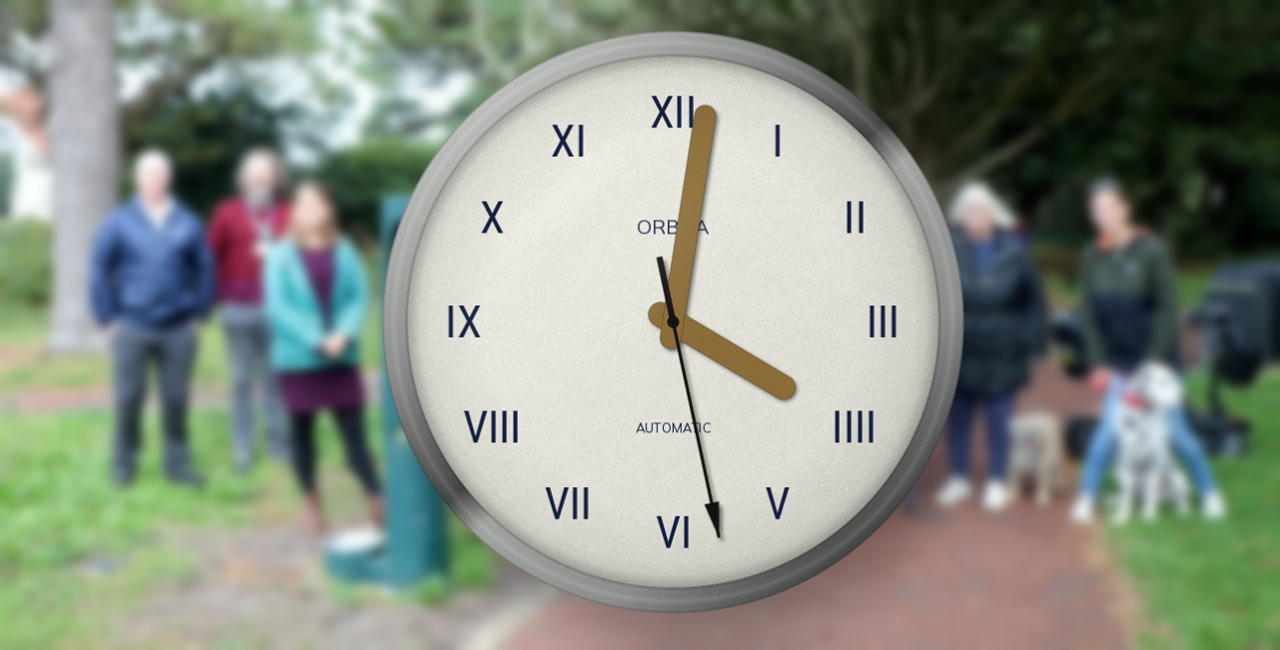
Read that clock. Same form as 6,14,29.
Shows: 4,01,28
